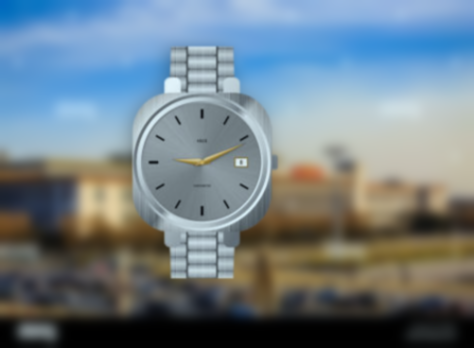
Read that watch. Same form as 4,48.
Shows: 9,11
